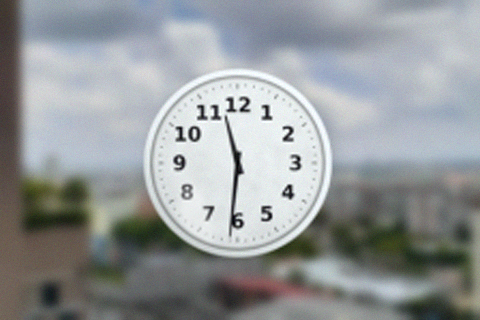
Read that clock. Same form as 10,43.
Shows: 11,31
